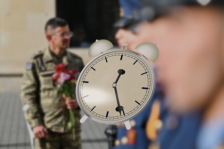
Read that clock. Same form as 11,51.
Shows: 12,26
